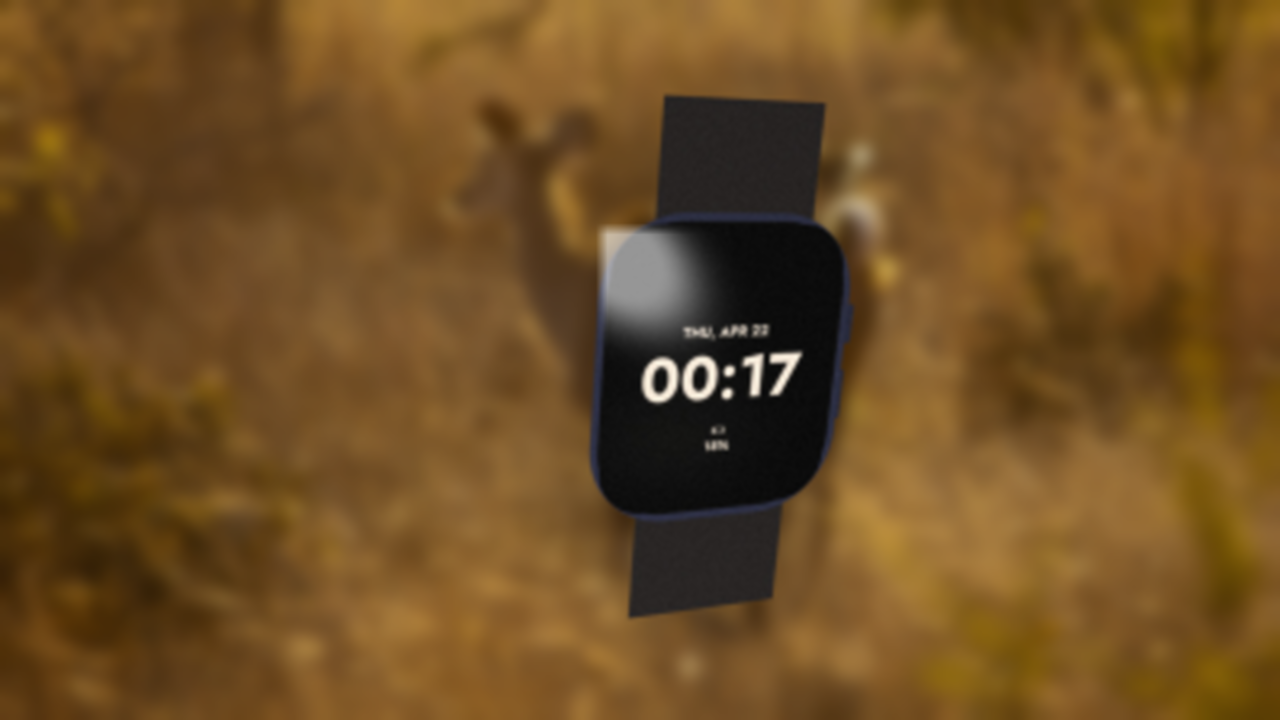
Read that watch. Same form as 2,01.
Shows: 0,17
